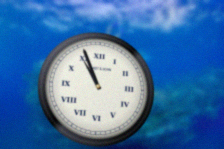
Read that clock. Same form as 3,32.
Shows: 10,56
